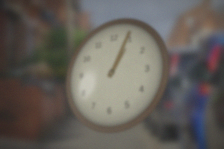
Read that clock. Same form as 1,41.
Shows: 1,04
